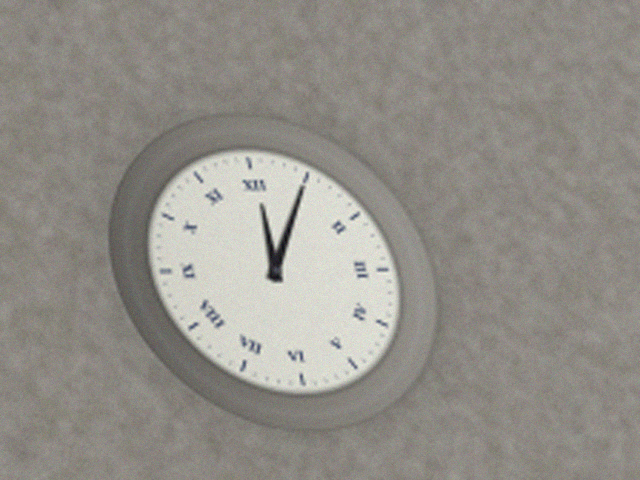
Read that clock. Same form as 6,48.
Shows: 12,05
